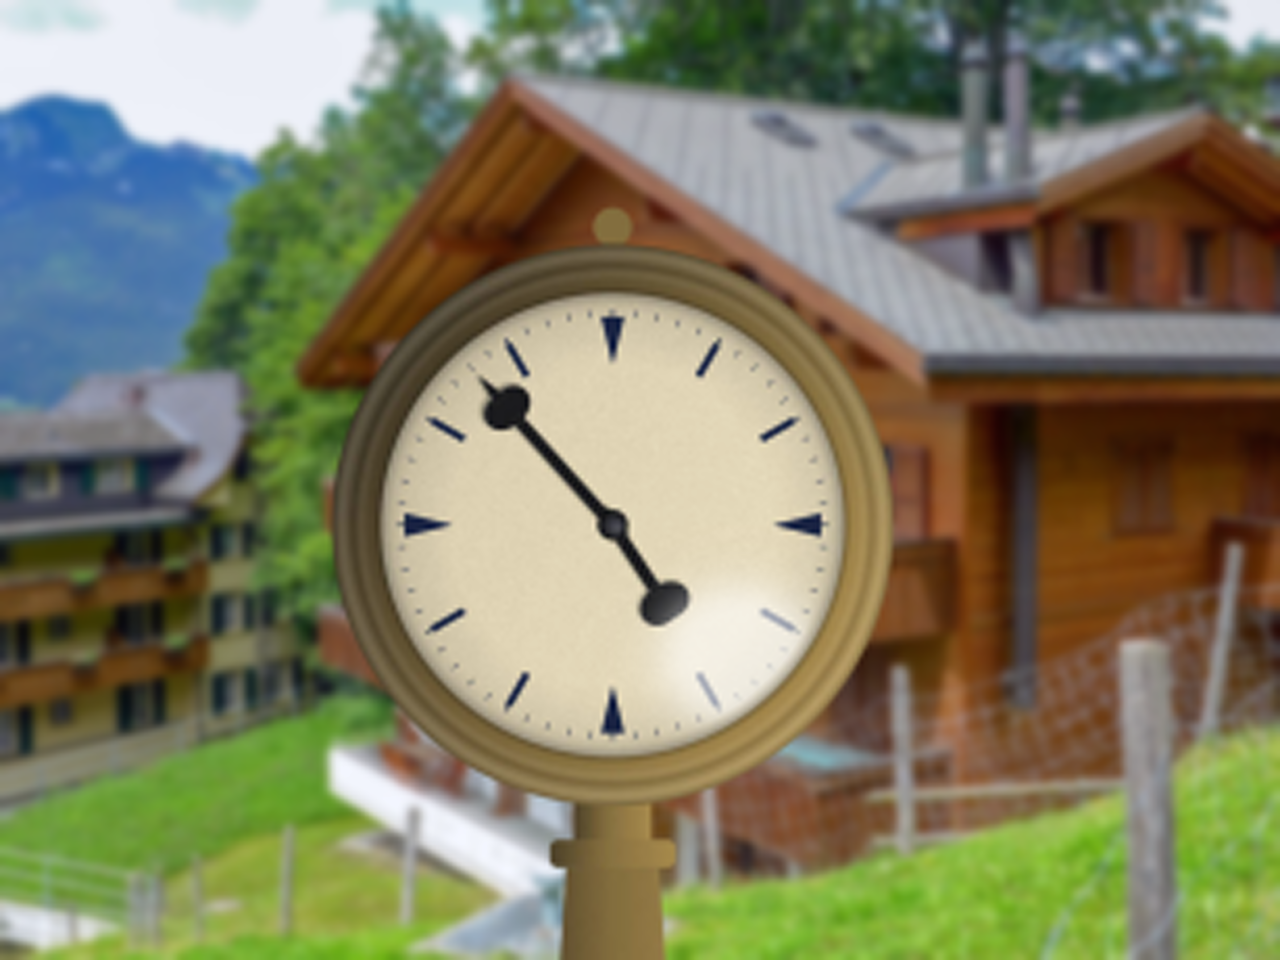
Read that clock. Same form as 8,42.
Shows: 4,53
